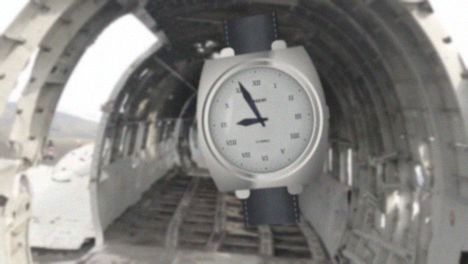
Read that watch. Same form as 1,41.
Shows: 8,56
